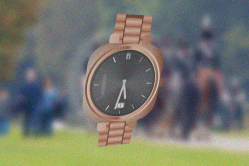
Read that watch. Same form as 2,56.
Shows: 5,32
